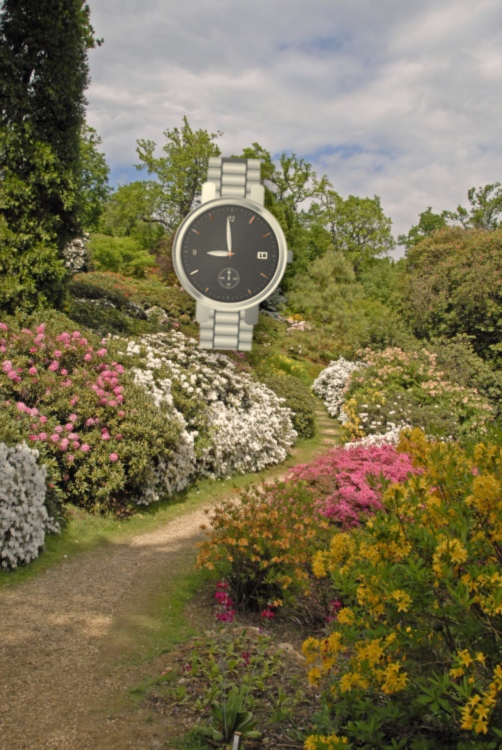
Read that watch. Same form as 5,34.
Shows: 8,59
